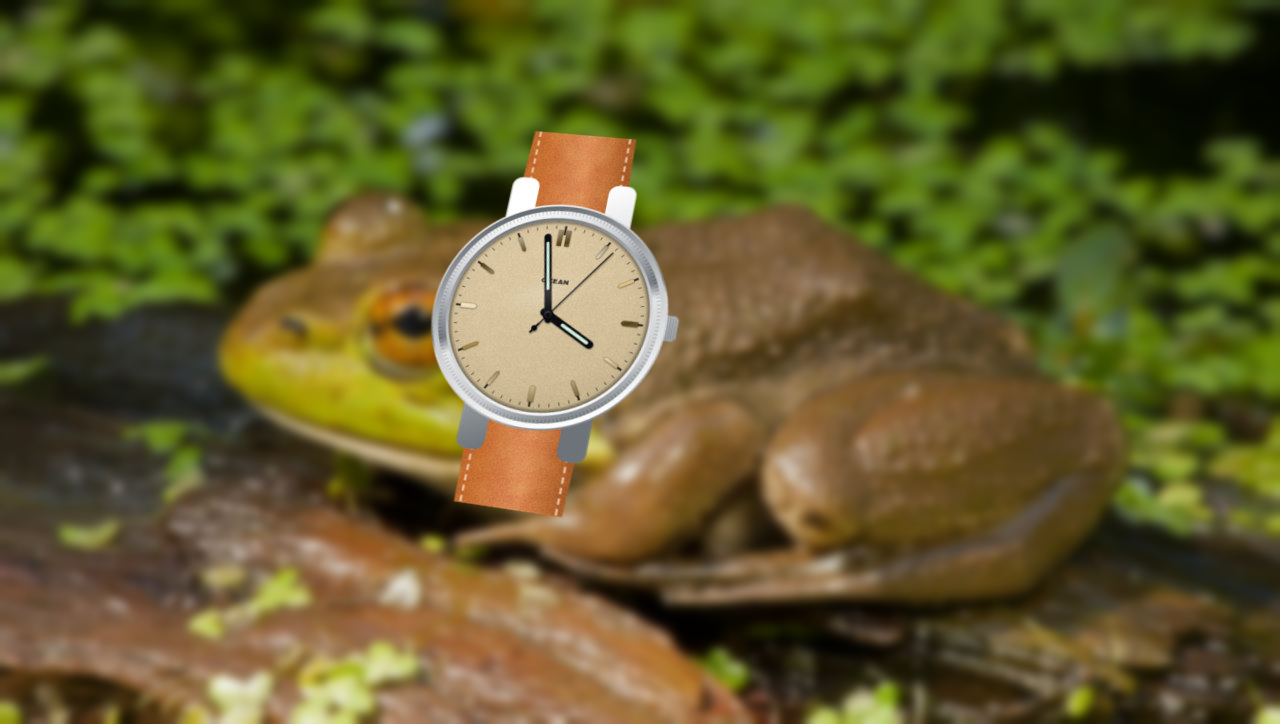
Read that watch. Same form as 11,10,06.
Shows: 3,58,06
